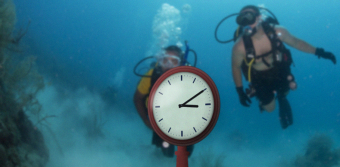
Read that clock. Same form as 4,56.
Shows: 3,10
